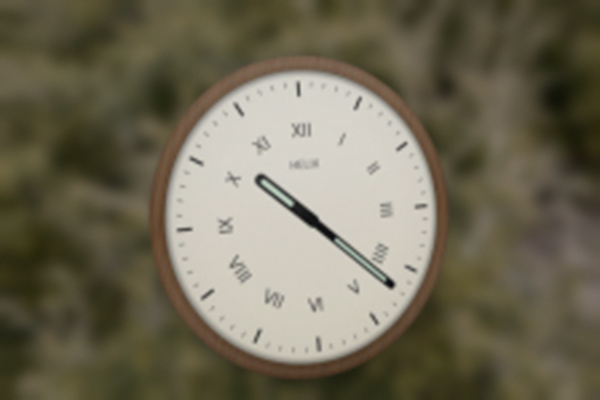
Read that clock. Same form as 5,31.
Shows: 10,22
